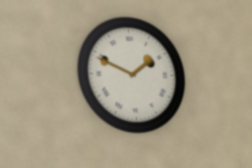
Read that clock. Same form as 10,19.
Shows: 1,49
